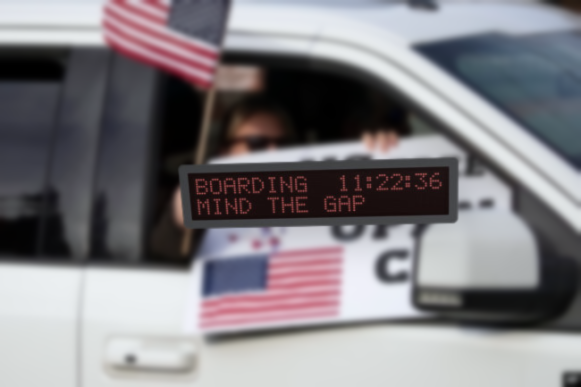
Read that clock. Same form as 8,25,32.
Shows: 11,22,36
